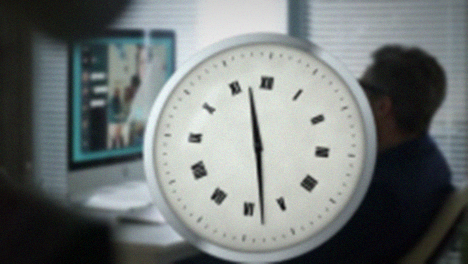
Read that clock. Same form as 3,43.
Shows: 11,28
